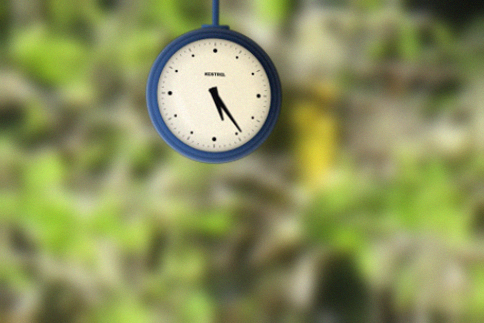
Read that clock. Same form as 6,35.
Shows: 5,24
